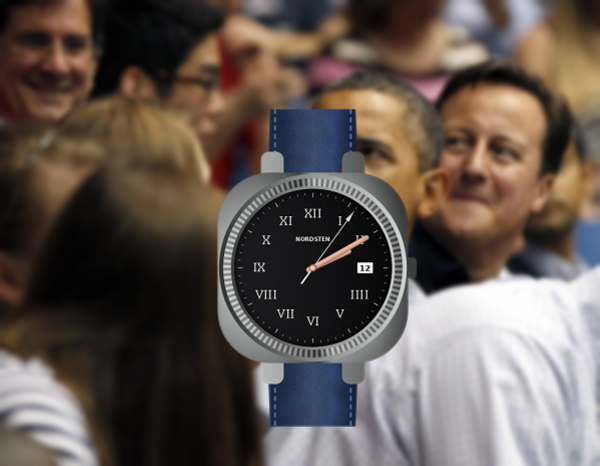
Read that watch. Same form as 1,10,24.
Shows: 2,10,06
